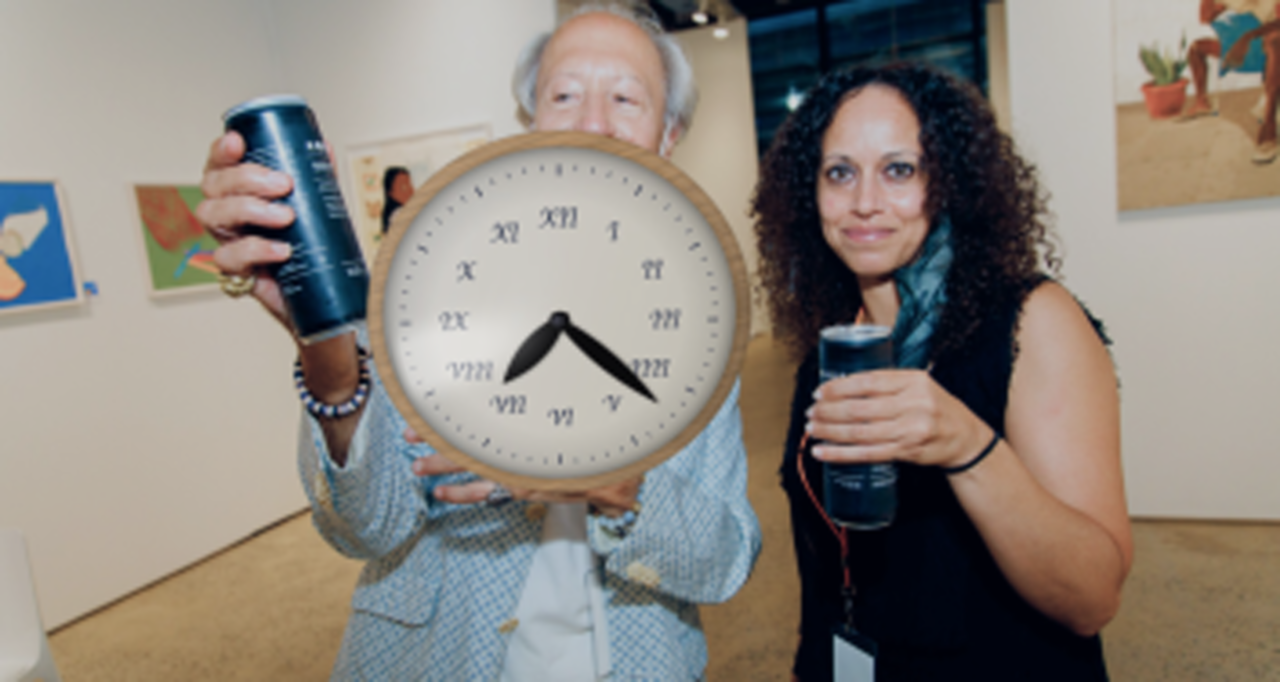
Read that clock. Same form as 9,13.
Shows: 7,22
